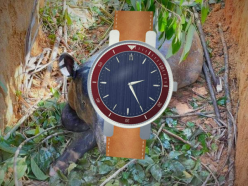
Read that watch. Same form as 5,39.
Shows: 2,25
